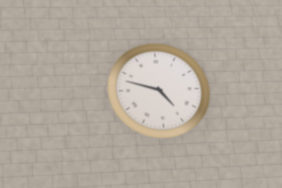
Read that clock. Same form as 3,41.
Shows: 4,48
